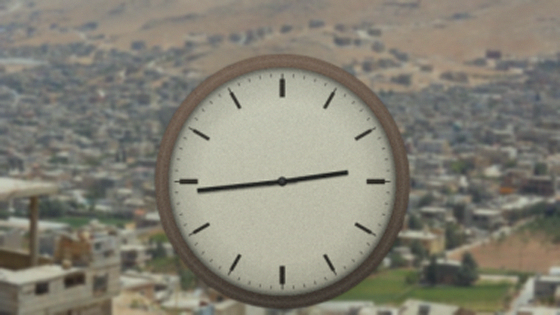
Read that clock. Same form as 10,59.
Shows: 2,44
